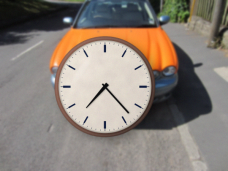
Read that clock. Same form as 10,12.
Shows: 7,23
